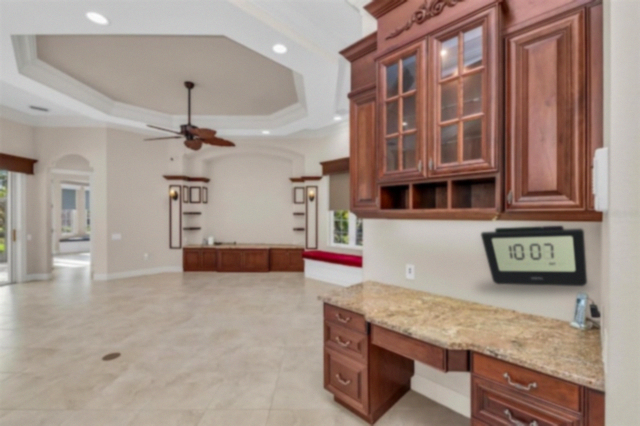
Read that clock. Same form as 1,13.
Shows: 10,07
